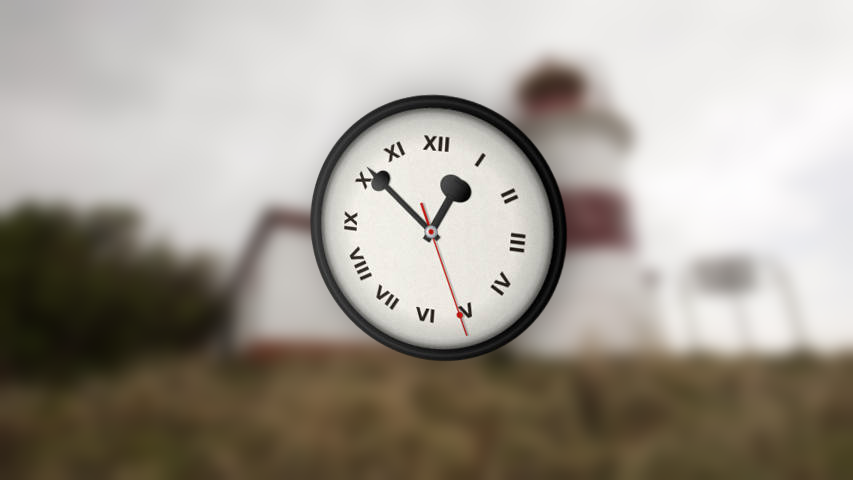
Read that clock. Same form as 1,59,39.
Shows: 12,51,26
